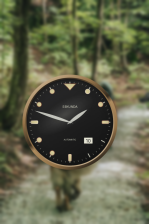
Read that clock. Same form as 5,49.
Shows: 1,48
